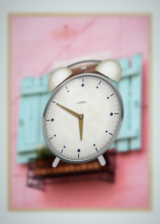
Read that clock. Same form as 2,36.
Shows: 5,50
